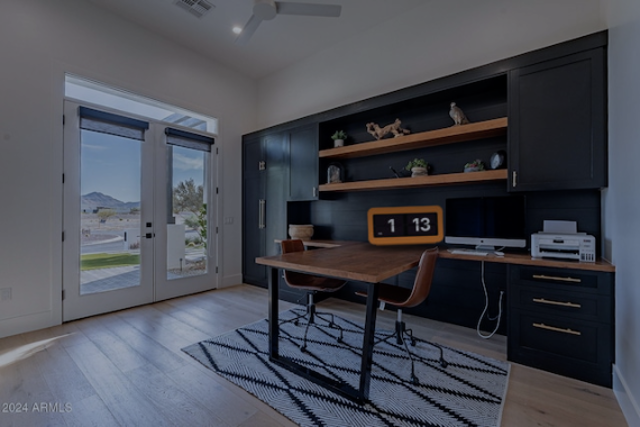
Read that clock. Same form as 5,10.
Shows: 1,13
